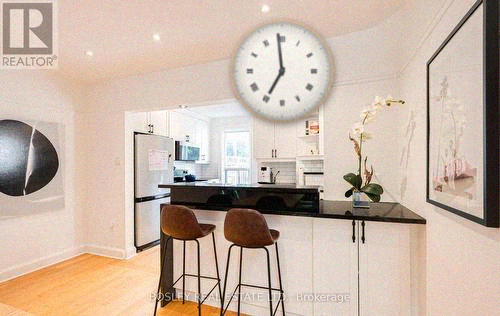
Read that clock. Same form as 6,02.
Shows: 6,59
